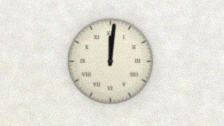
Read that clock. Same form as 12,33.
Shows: 12,01
